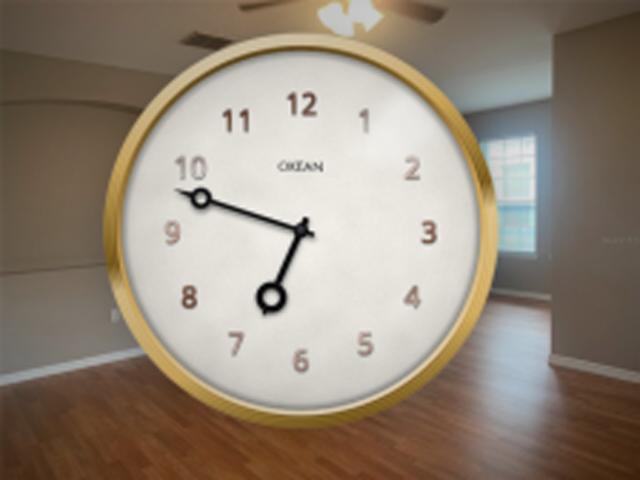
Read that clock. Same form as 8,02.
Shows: 6,48
